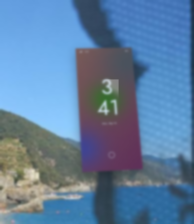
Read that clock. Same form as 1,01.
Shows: 3,41
